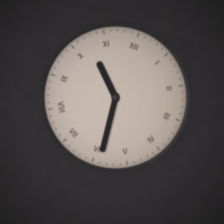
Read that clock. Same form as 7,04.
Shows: 10,29
